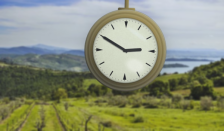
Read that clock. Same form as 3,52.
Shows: 2,50
